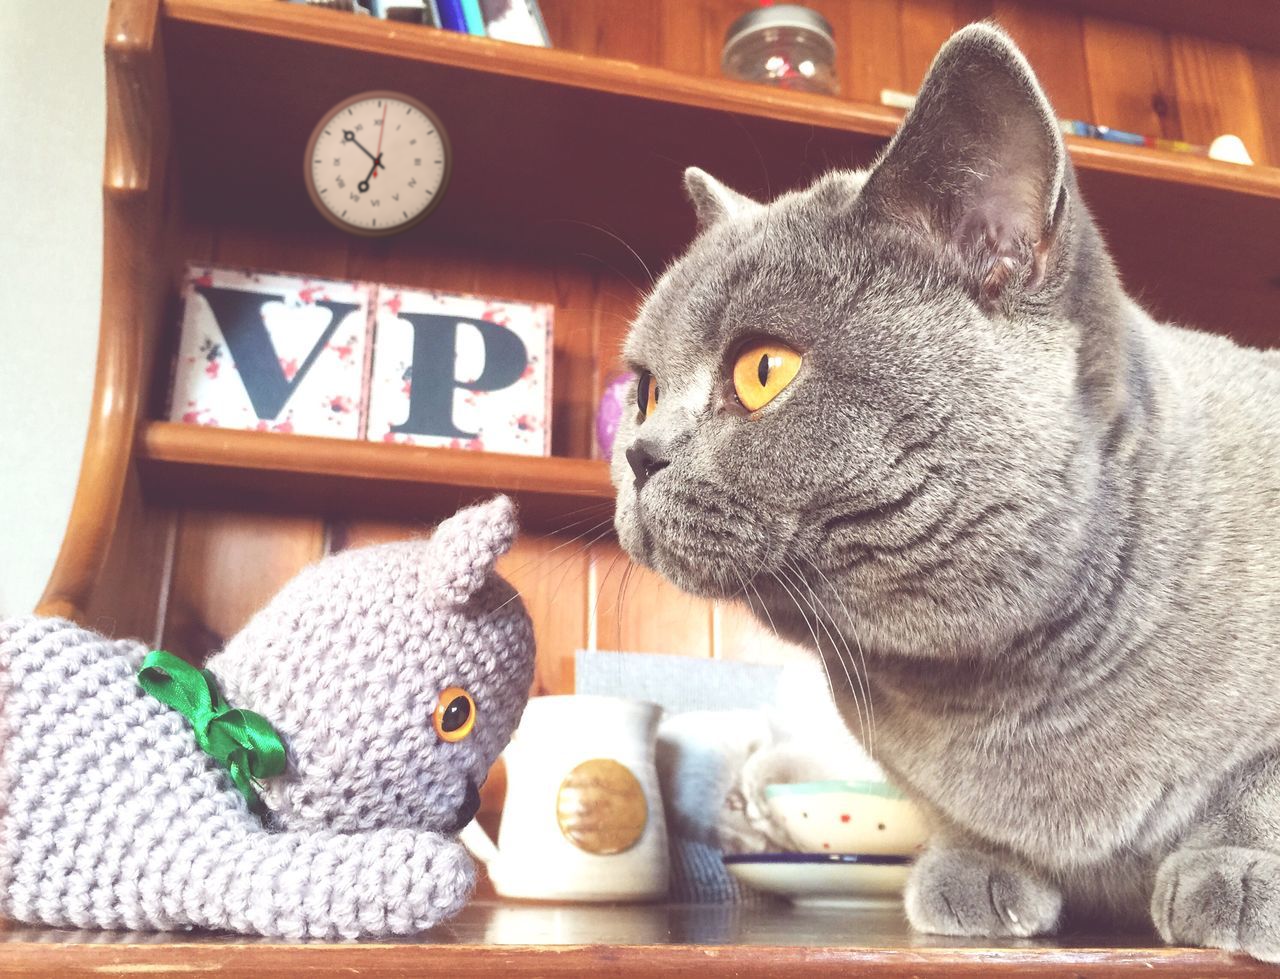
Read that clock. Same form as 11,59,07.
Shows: 6,52,01
